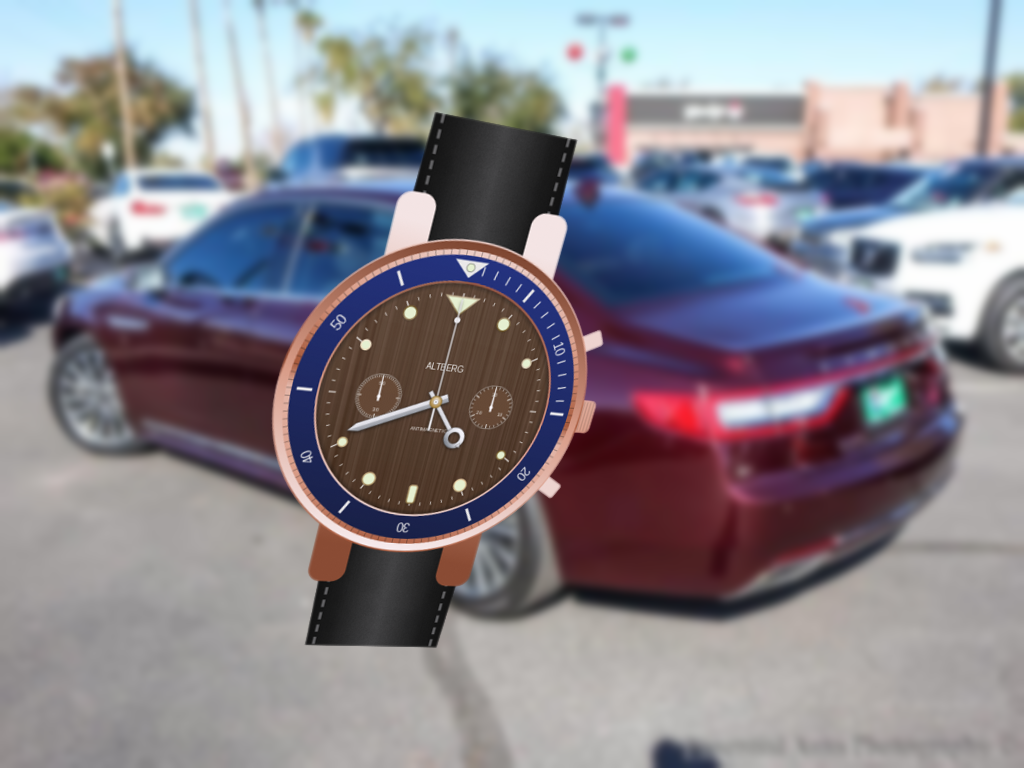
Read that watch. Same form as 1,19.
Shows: 4,41
